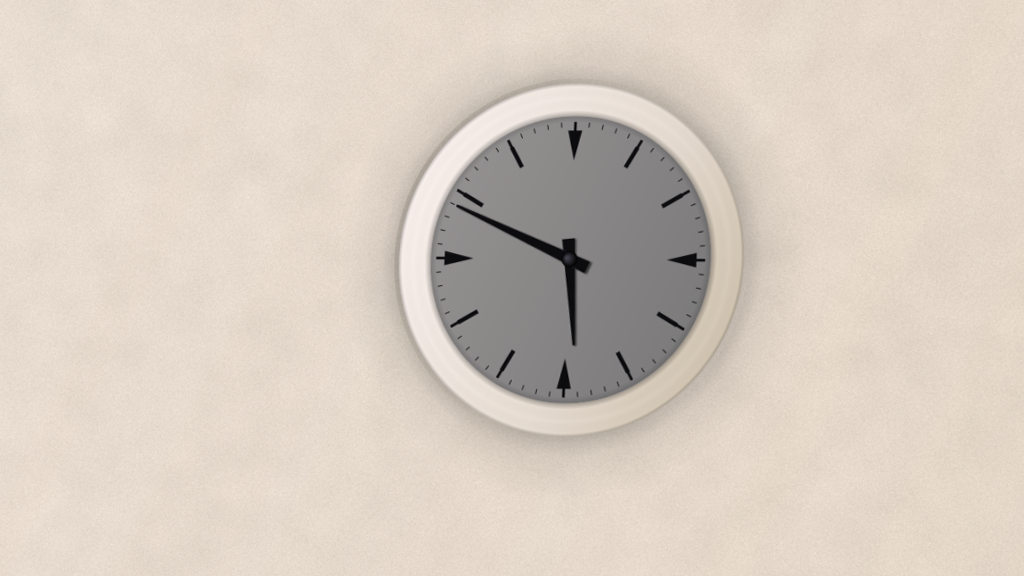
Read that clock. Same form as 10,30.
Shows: 5,49
